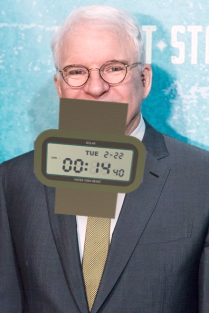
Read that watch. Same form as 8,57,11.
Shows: 0,14,40
